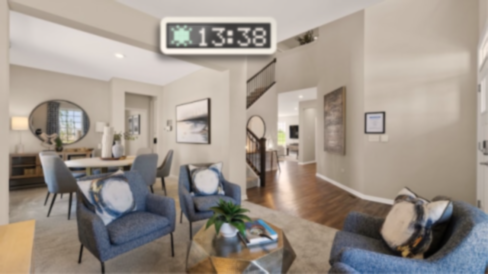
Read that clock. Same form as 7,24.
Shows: 13,38
